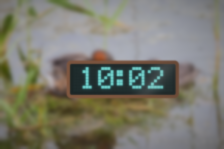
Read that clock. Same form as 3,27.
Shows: 10,02
